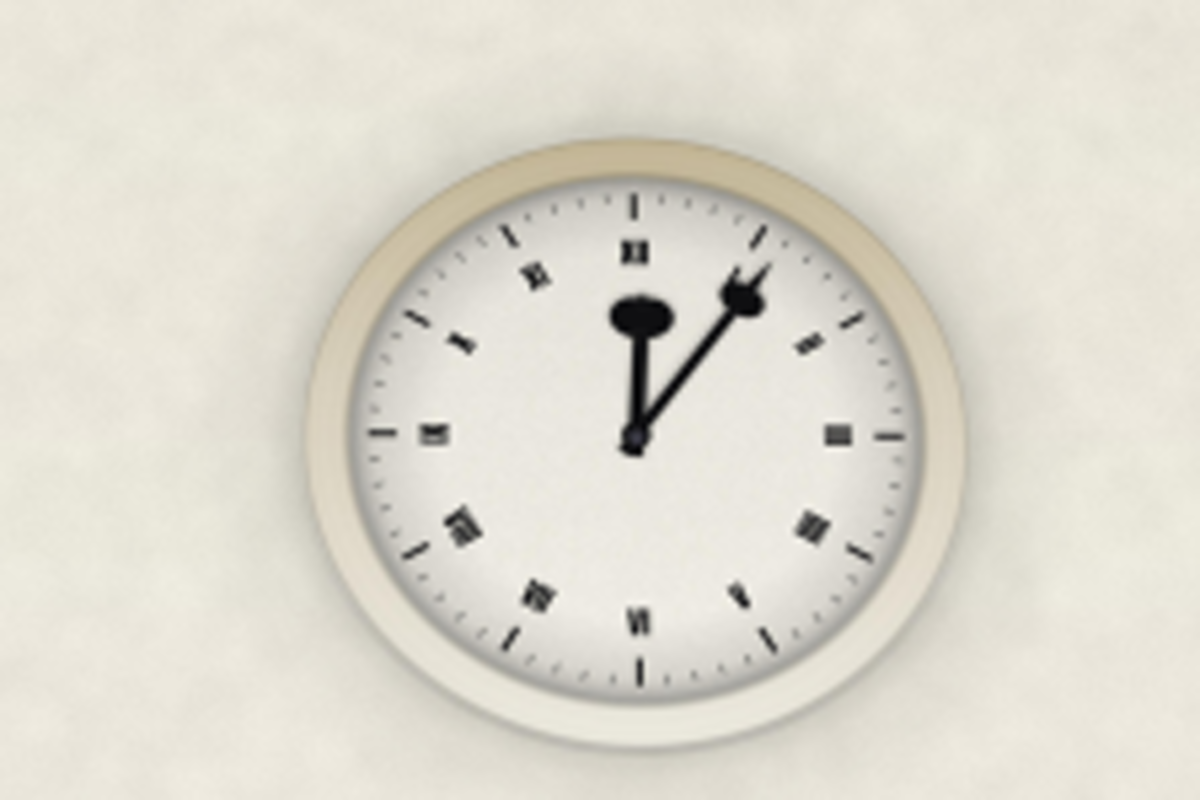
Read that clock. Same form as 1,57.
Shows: 12,06
